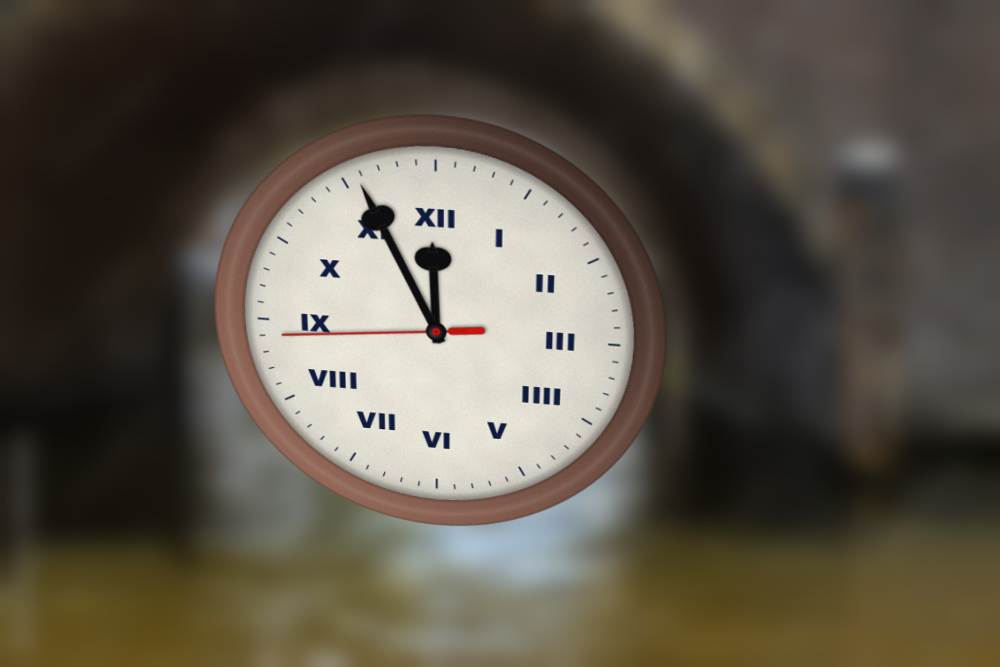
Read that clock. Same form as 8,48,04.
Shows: 11,55,44
